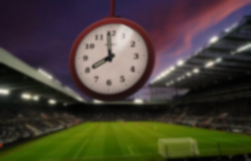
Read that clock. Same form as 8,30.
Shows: 7,59
